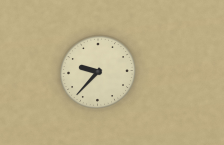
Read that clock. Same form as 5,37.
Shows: 9,37
